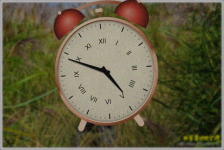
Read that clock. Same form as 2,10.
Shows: 4,49
